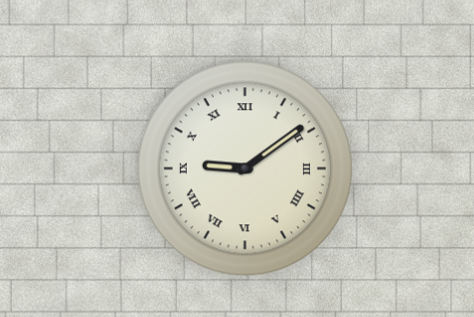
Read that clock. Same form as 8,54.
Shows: 9,09
